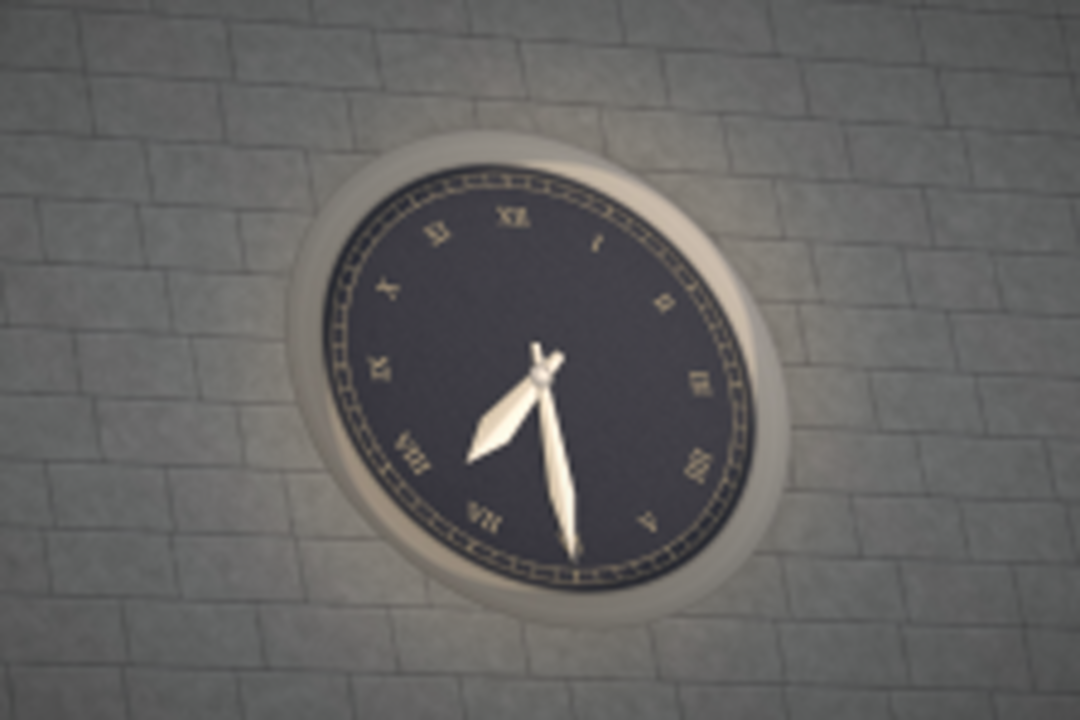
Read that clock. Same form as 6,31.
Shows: 7,30
